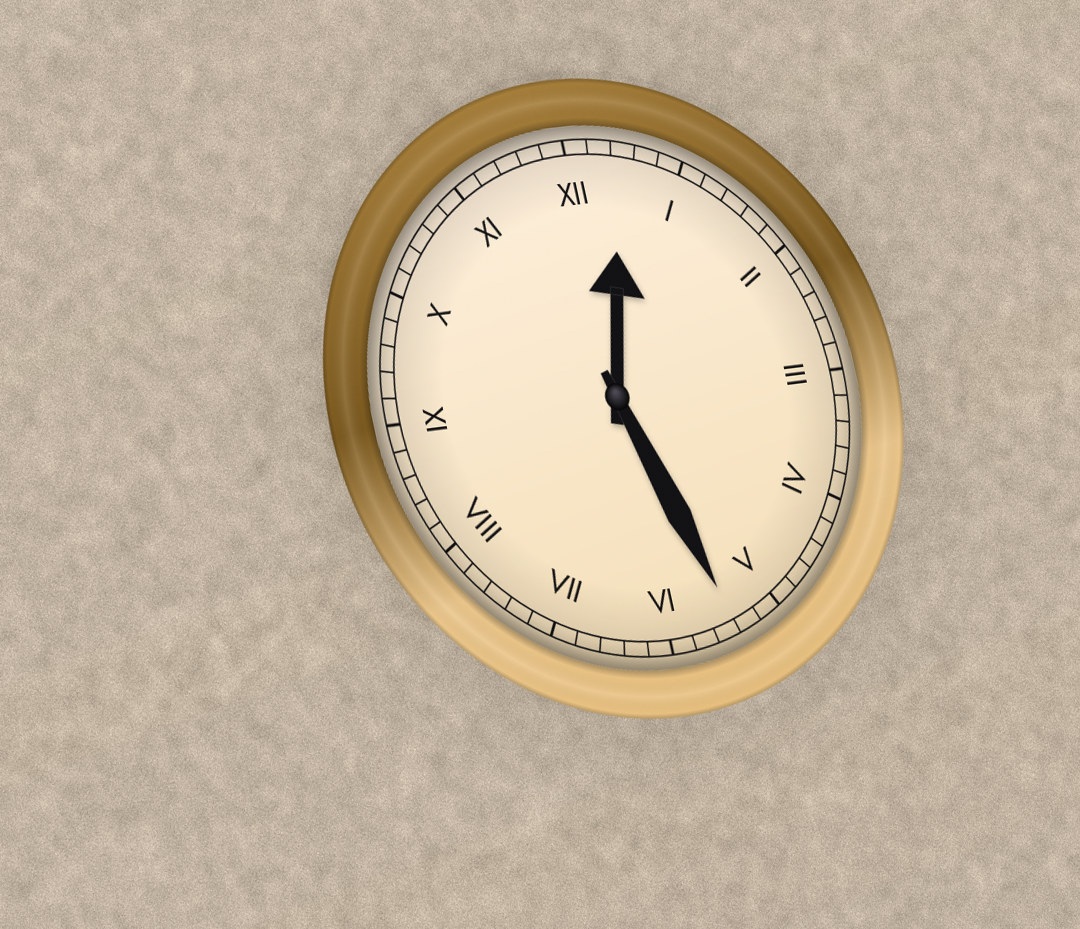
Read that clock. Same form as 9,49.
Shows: 12,27
